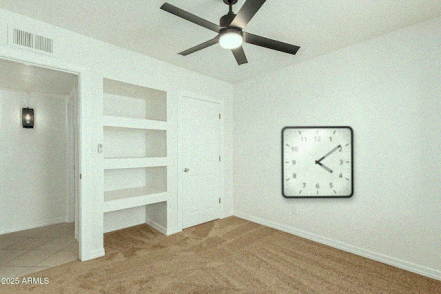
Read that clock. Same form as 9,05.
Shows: 4,09
